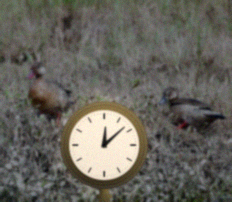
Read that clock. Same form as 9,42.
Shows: 12,08
